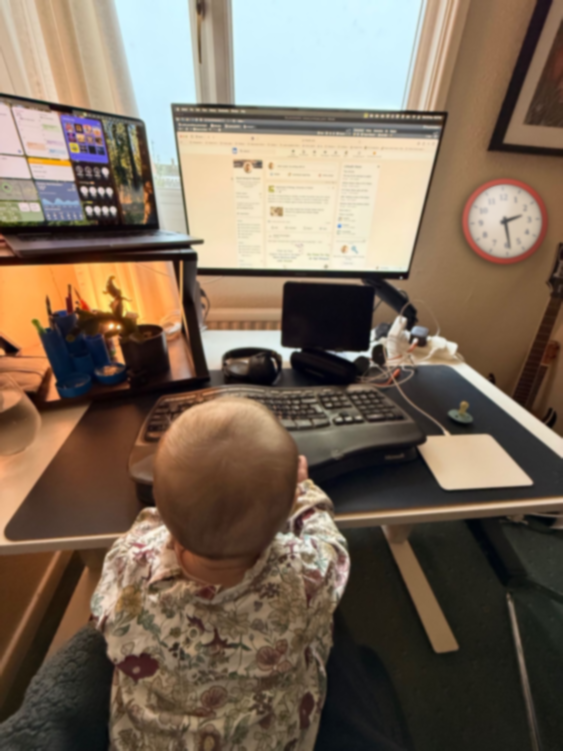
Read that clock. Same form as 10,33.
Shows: 2,29
